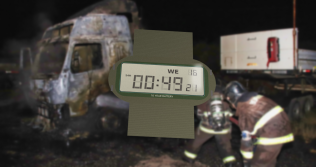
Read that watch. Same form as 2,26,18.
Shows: 0,49,21
